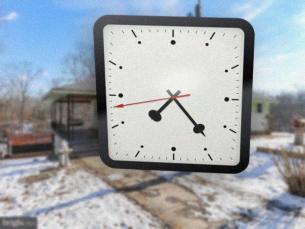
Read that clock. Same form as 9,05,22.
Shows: 7,23,43
